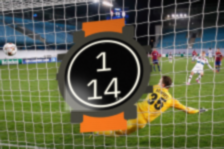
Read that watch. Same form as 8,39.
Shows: 1,14
